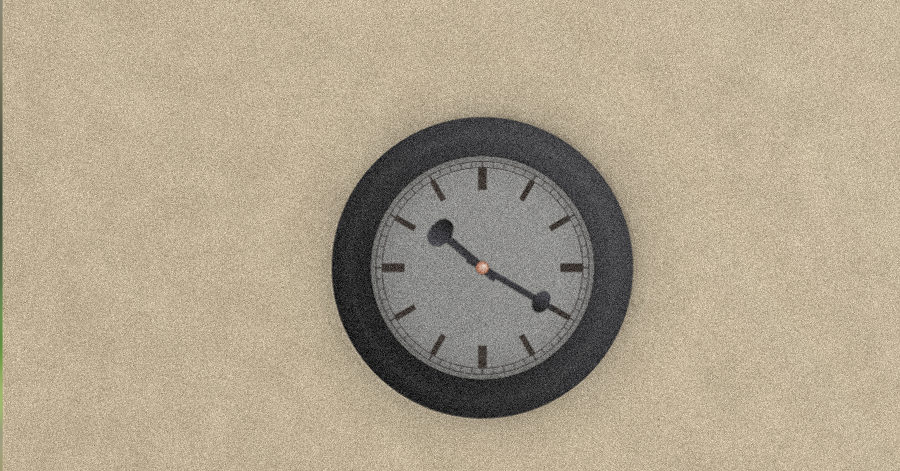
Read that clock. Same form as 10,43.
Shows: 10,20
